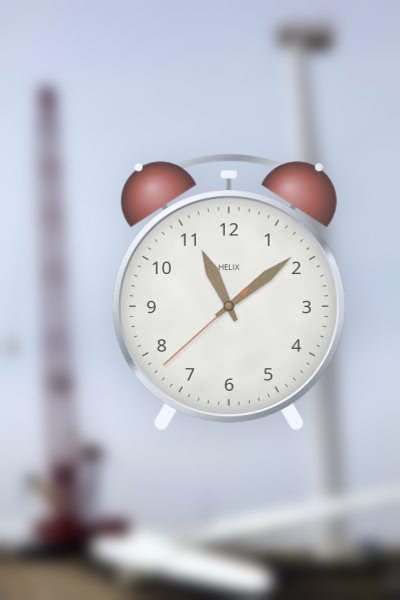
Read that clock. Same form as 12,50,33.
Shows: 11,08,38
